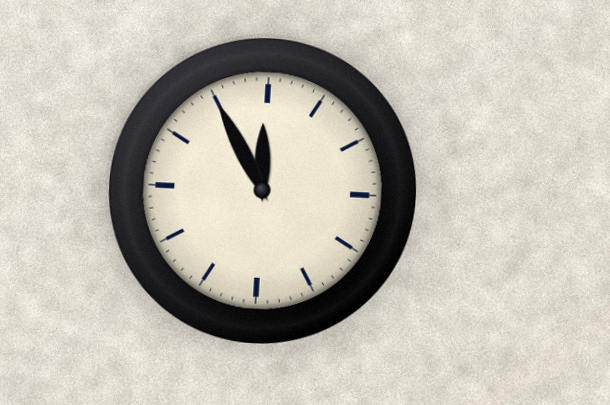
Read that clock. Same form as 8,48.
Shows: 11,55
